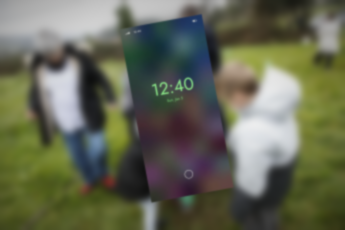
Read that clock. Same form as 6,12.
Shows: 12,40
